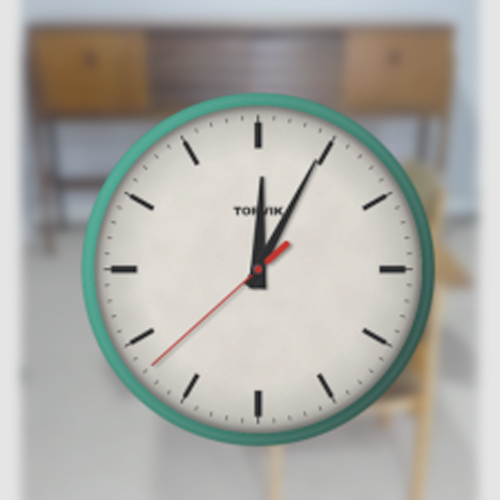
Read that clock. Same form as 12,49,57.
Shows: 12,04,38
